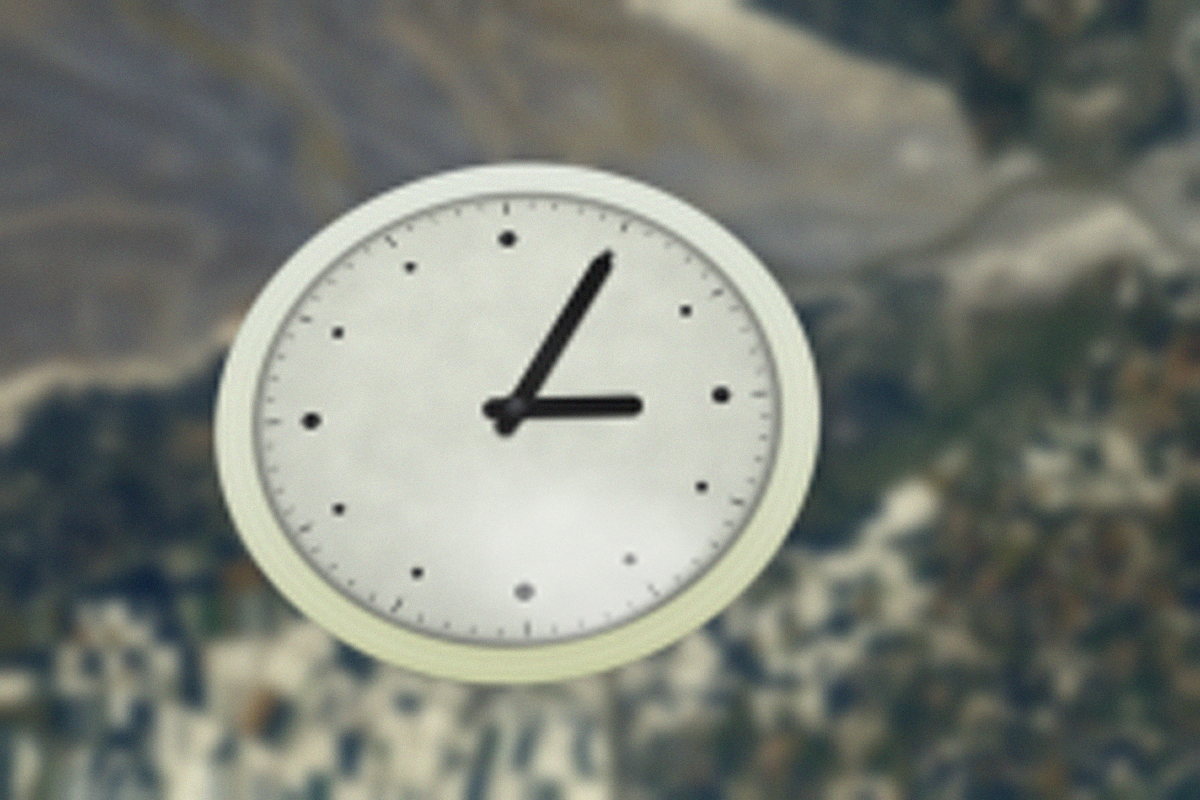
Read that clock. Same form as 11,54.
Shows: 3,05
